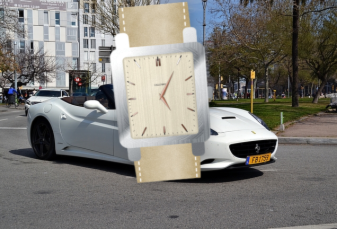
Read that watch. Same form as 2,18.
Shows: 5,05
